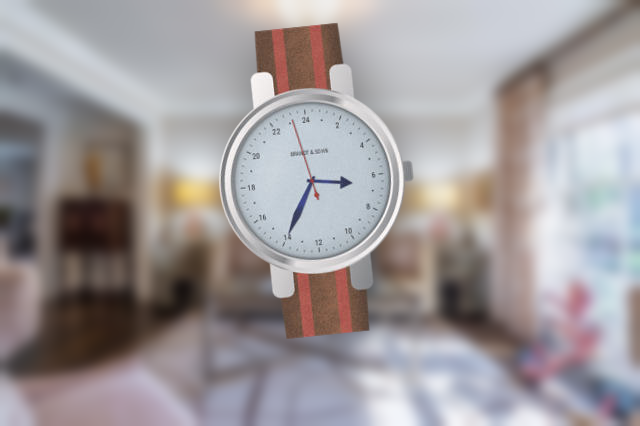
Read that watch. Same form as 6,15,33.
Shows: 6,34,58
